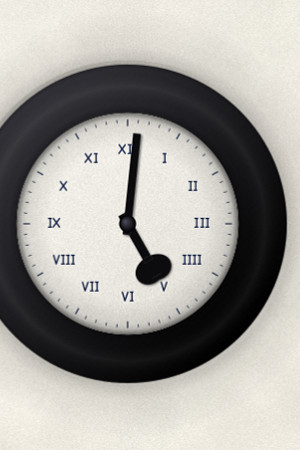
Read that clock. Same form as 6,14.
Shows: 5,01
